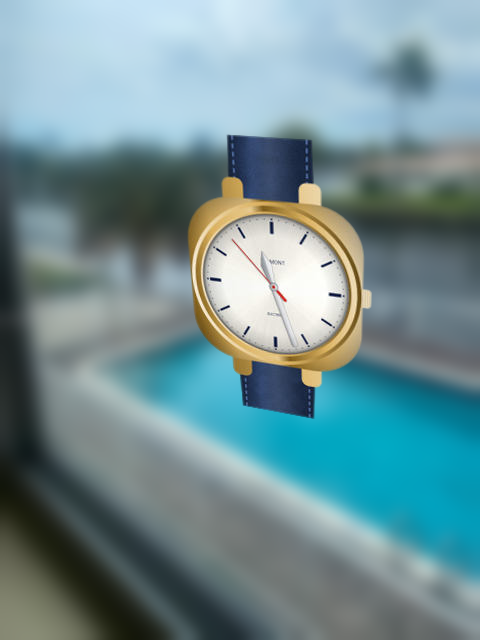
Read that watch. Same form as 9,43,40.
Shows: 11,26,53
